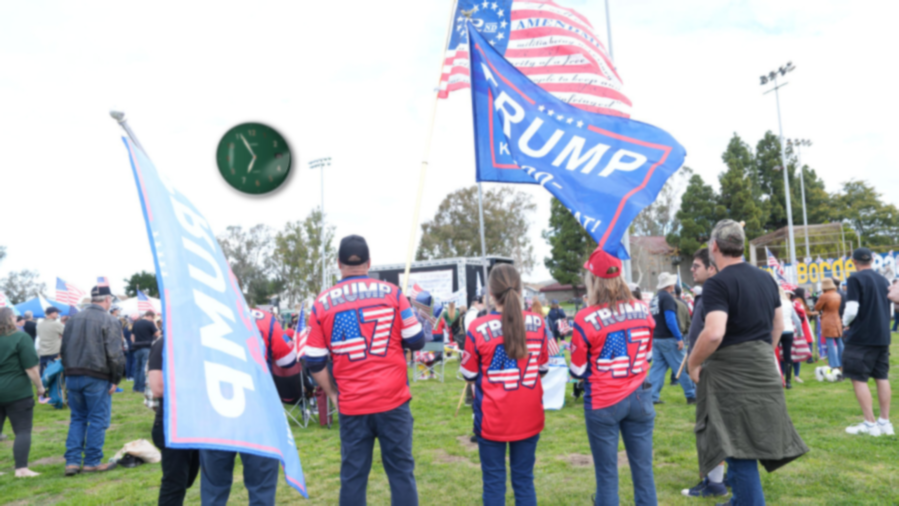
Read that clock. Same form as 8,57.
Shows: 6,56
